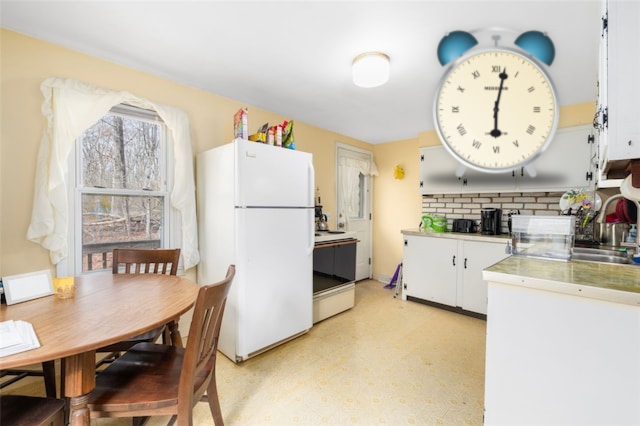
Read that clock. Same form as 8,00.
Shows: 6,02
